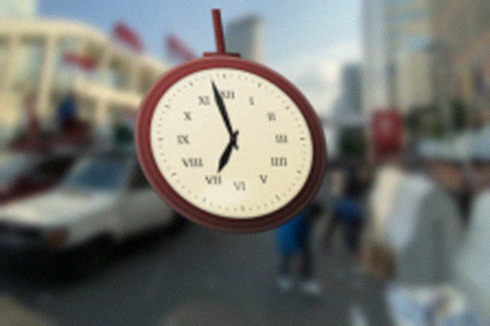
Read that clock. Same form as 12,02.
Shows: 6,58
